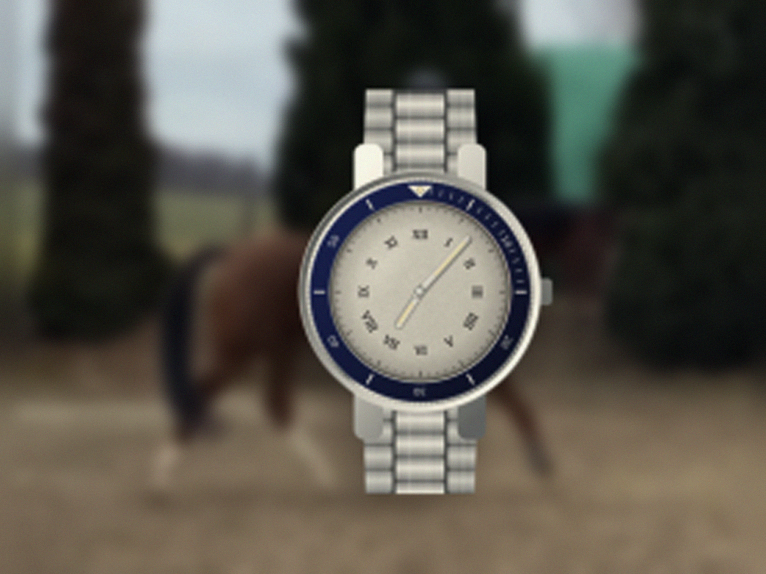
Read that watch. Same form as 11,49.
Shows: 7,07
